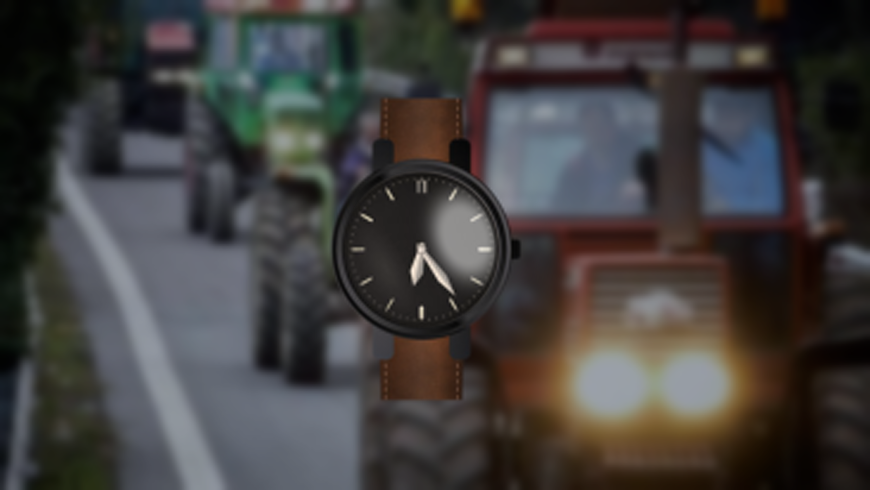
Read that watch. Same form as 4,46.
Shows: 6,24
